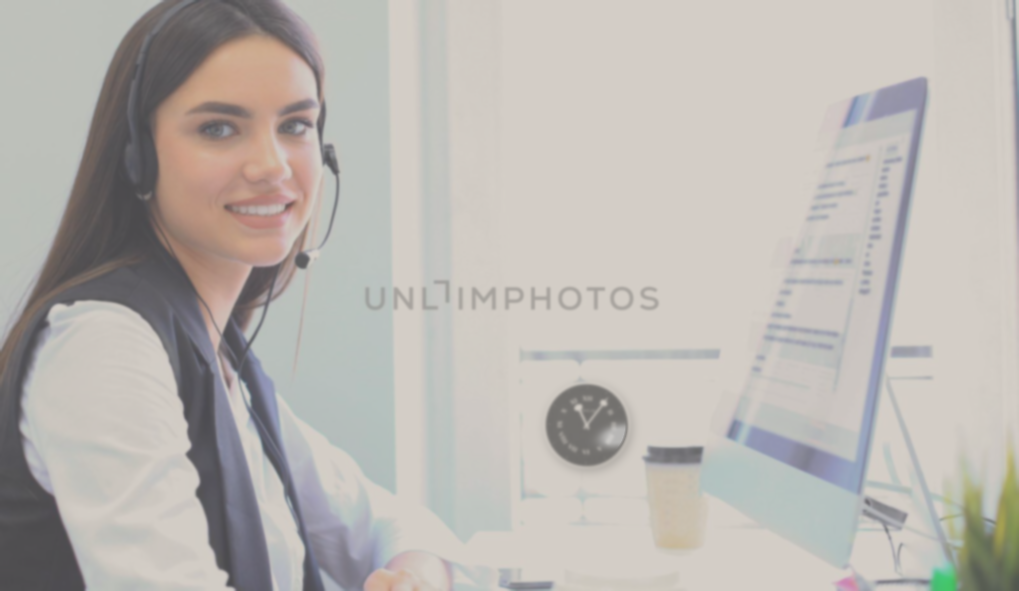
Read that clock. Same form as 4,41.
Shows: 11,06
